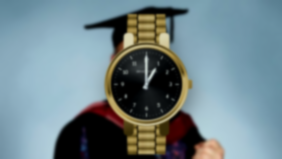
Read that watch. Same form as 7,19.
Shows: 1,00
